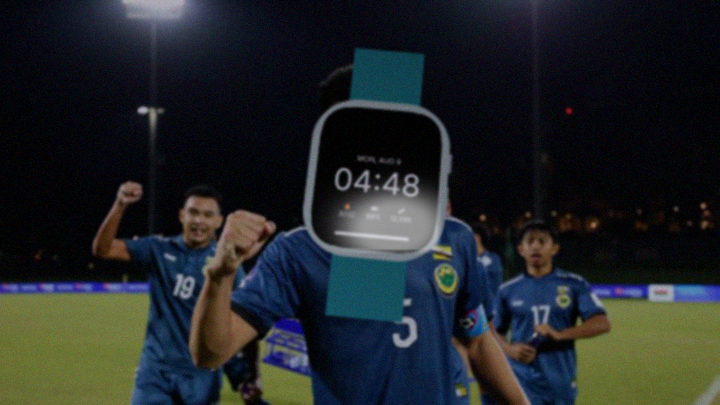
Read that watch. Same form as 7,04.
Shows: 4,48
